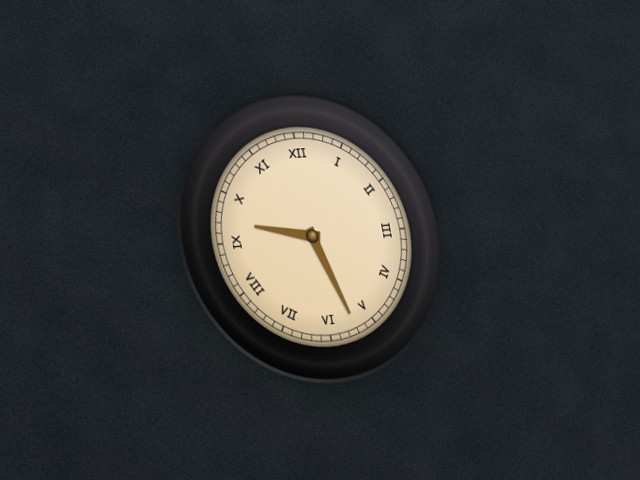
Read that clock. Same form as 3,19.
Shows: 9,27
